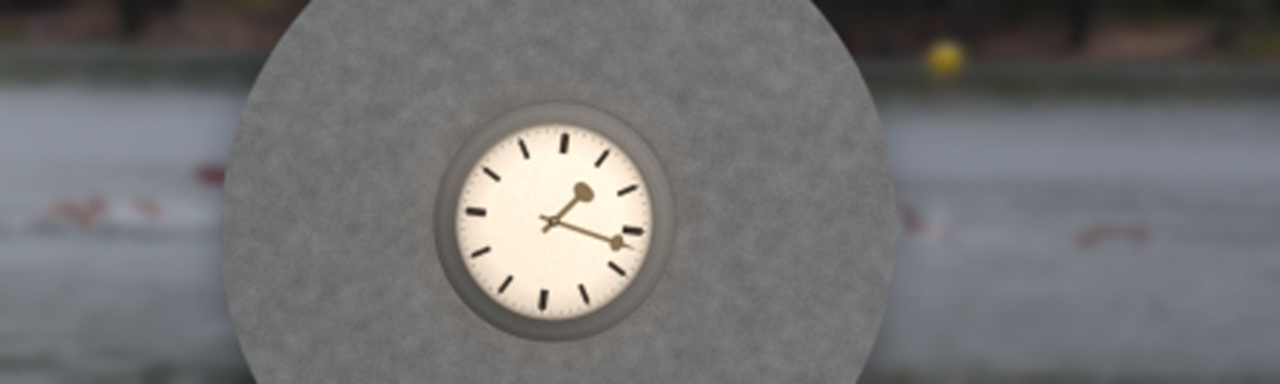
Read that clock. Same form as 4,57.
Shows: 1,17
